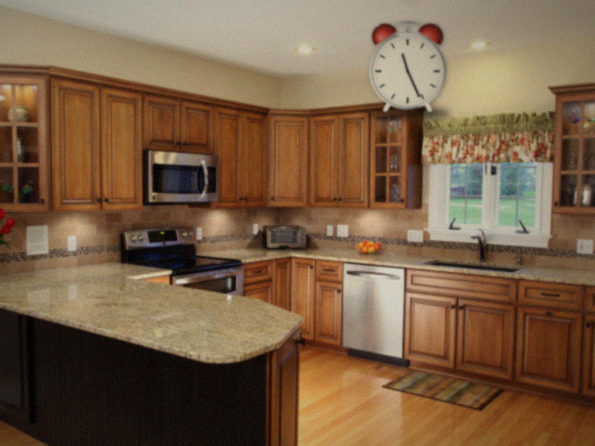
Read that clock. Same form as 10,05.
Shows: 11,26
